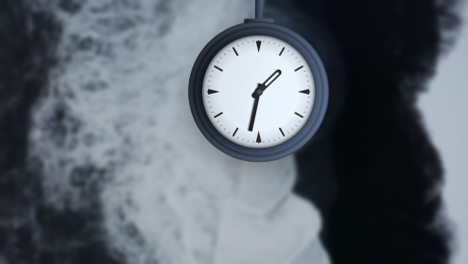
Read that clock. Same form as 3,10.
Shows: 1,32
